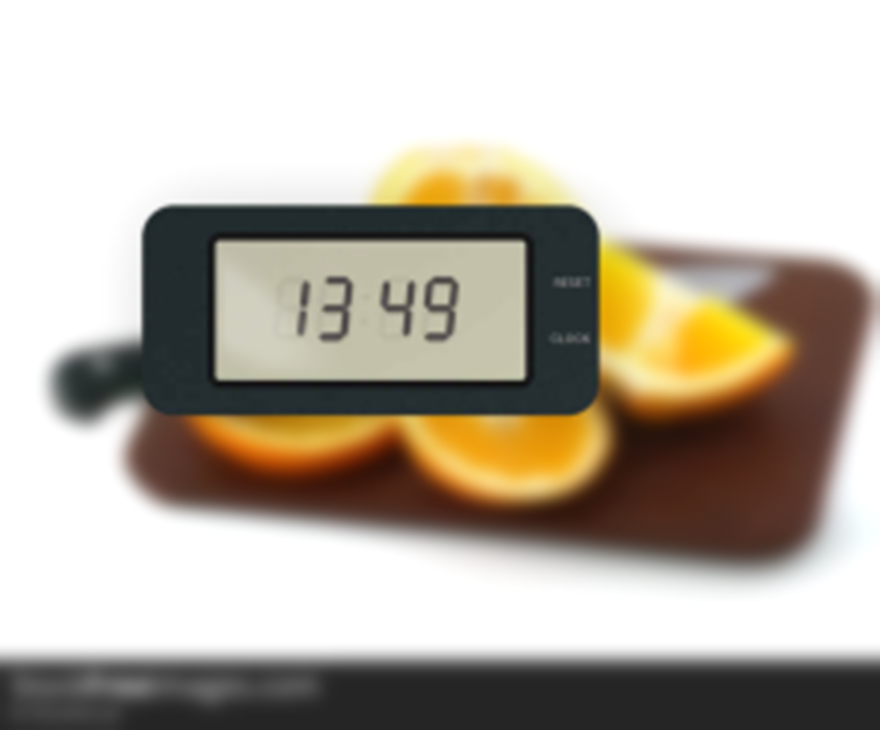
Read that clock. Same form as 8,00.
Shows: 13,49
